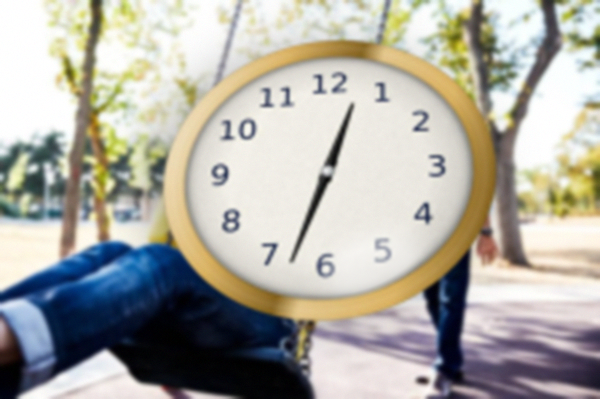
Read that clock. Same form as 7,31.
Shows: 12,33
